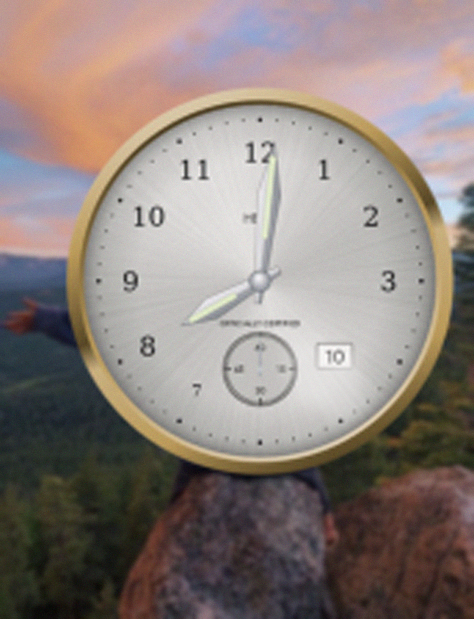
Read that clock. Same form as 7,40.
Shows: 8,01
